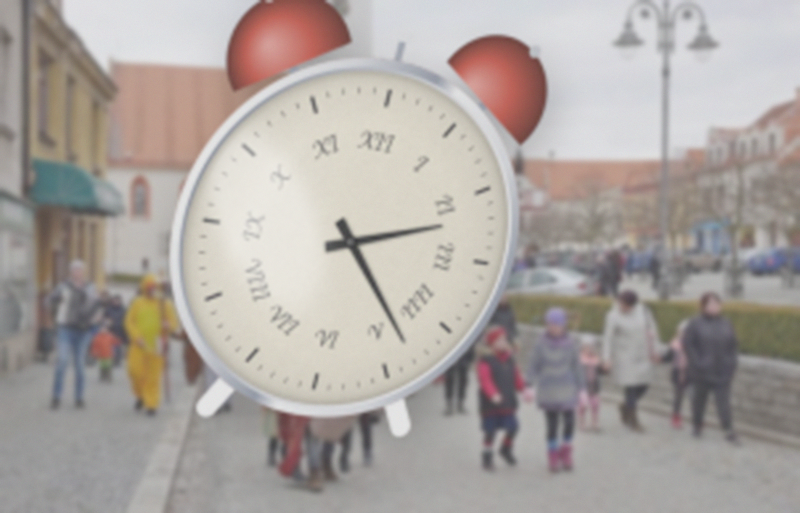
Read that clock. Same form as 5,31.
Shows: 2,23
